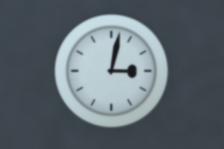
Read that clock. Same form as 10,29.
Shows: 3,02
